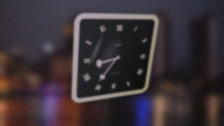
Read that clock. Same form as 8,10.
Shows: 8,36
